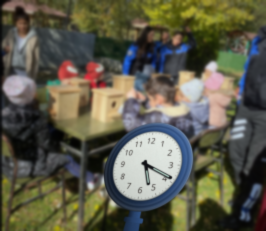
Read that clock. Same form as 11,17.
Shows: 5,19
